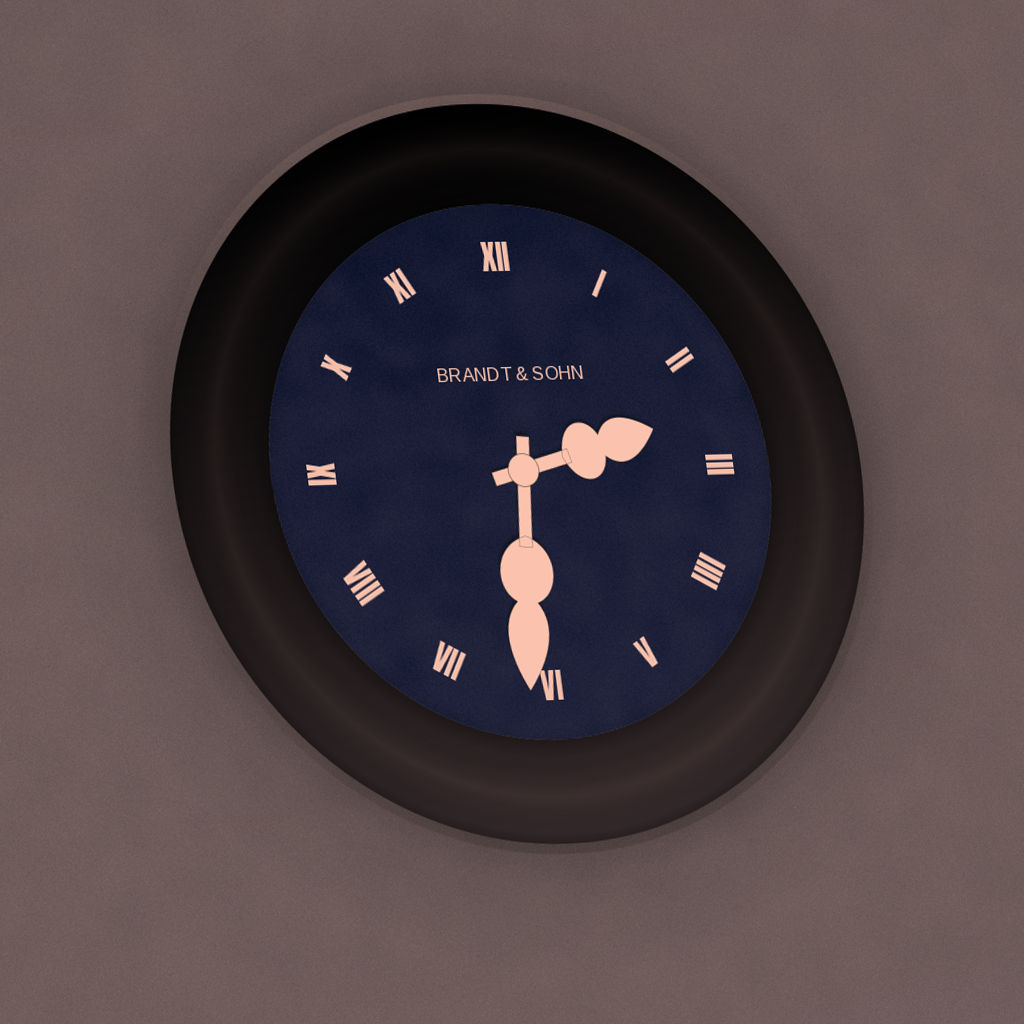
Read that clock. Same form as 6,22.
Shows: 2,31
